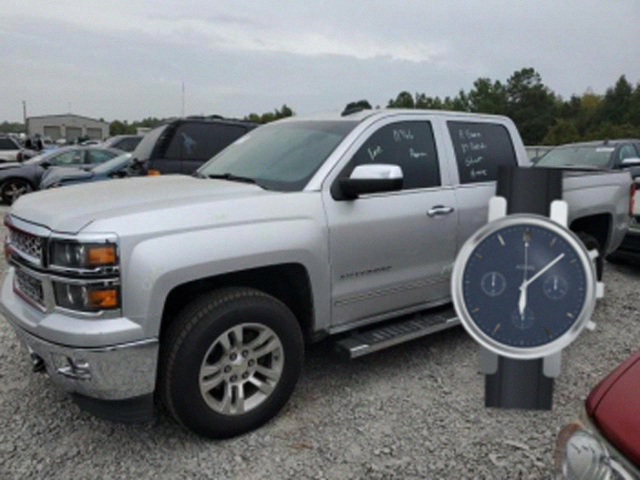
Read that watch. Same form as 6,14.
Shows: 6,08
